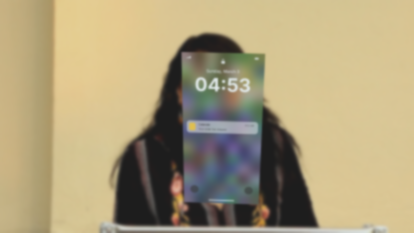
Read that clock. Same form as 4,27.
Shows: 4,53
